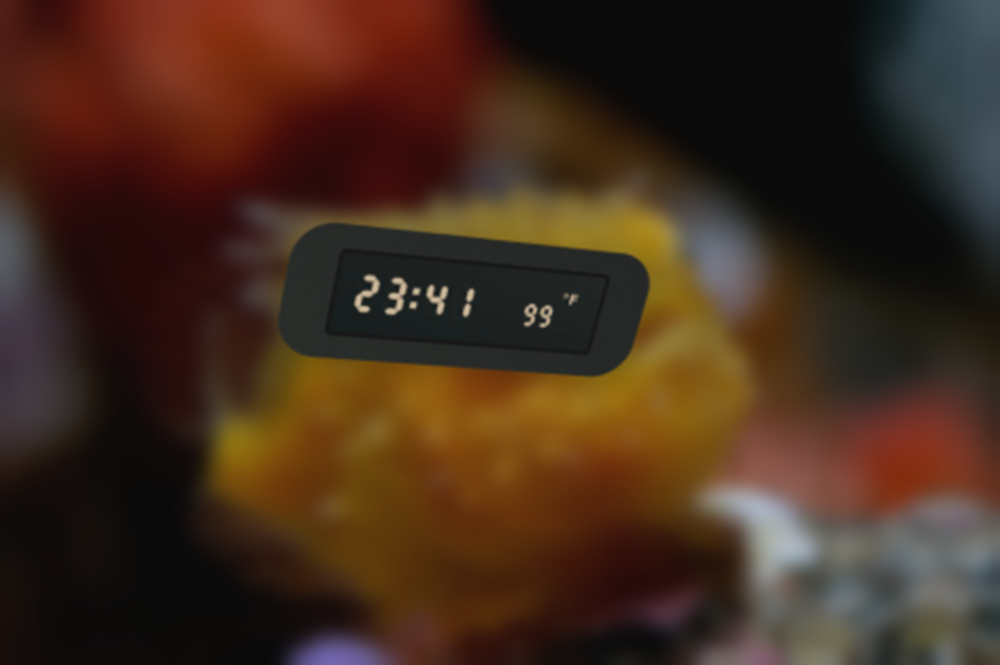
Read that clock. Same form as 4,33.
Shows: 23,41
